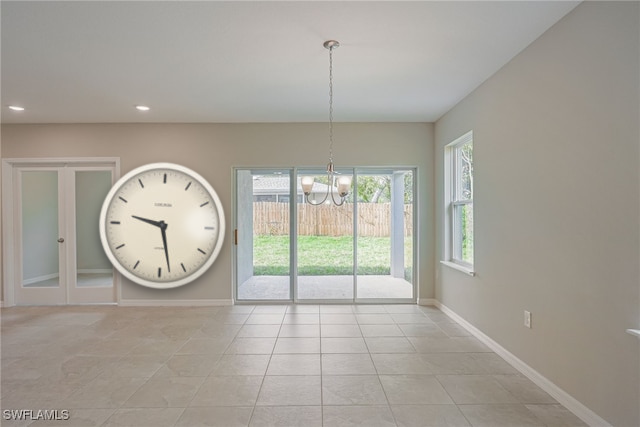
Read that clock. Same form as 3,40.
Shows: 9,28
